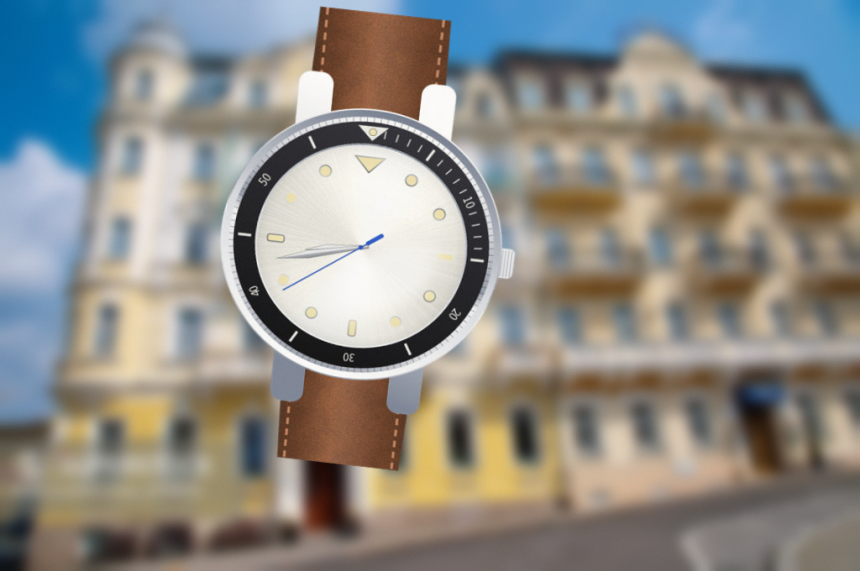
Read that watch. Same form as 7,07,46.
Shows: 8,42,39
